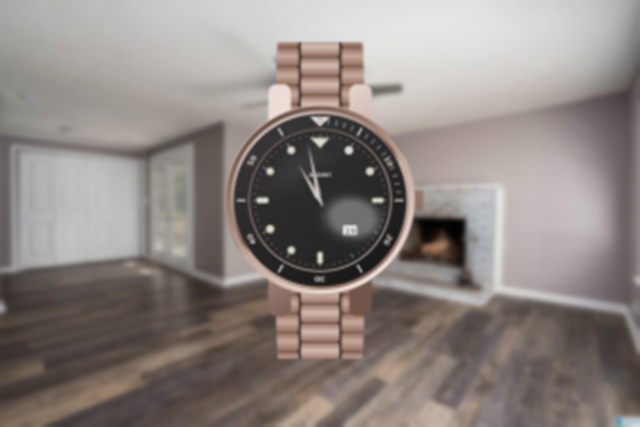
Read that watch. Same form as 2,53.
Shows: 10,58
